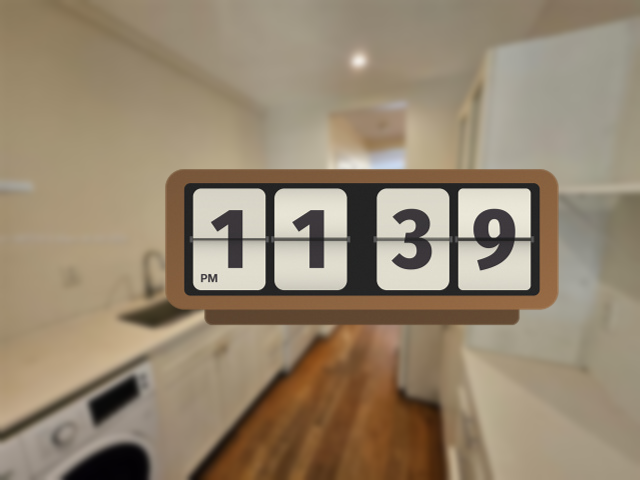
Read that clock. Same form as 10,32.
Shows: 11,39
